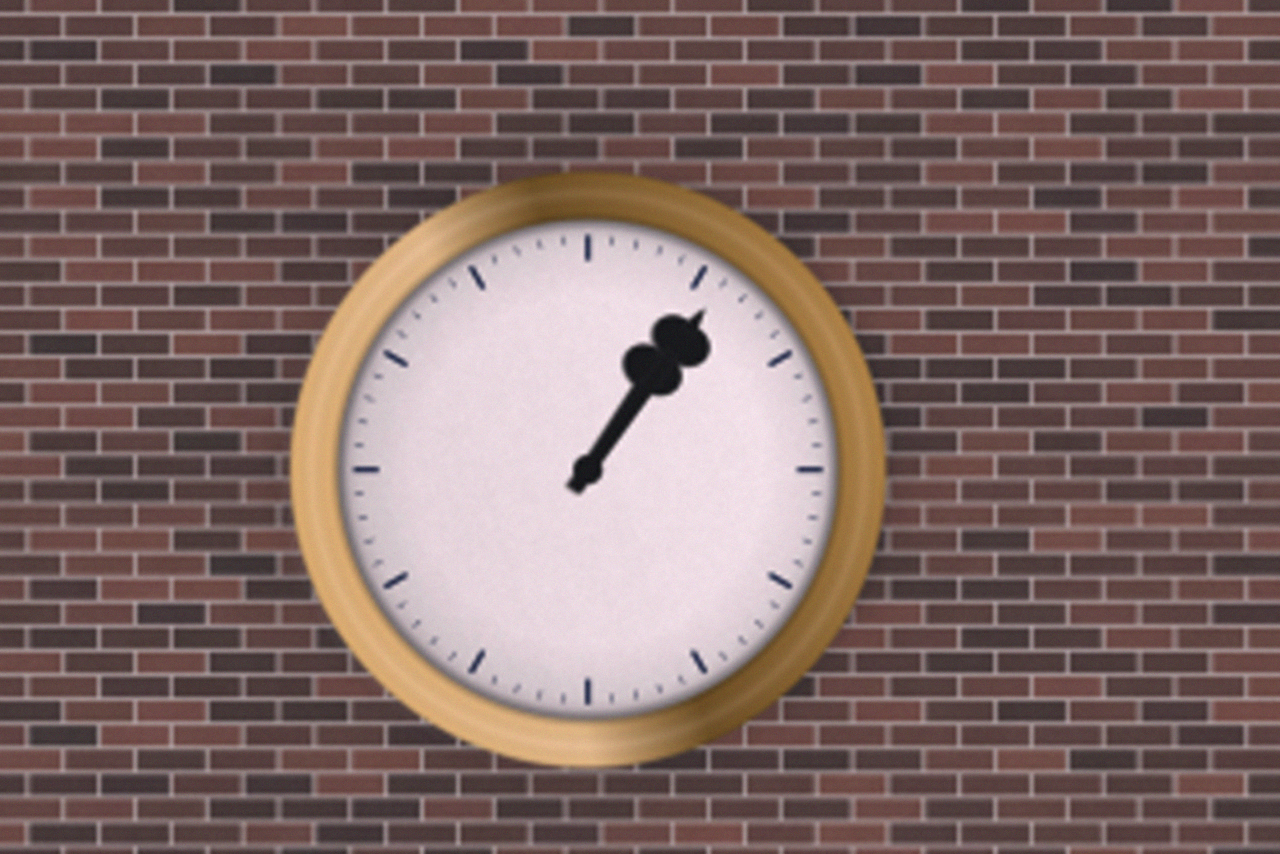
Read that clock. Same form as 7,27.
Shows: 1,06
